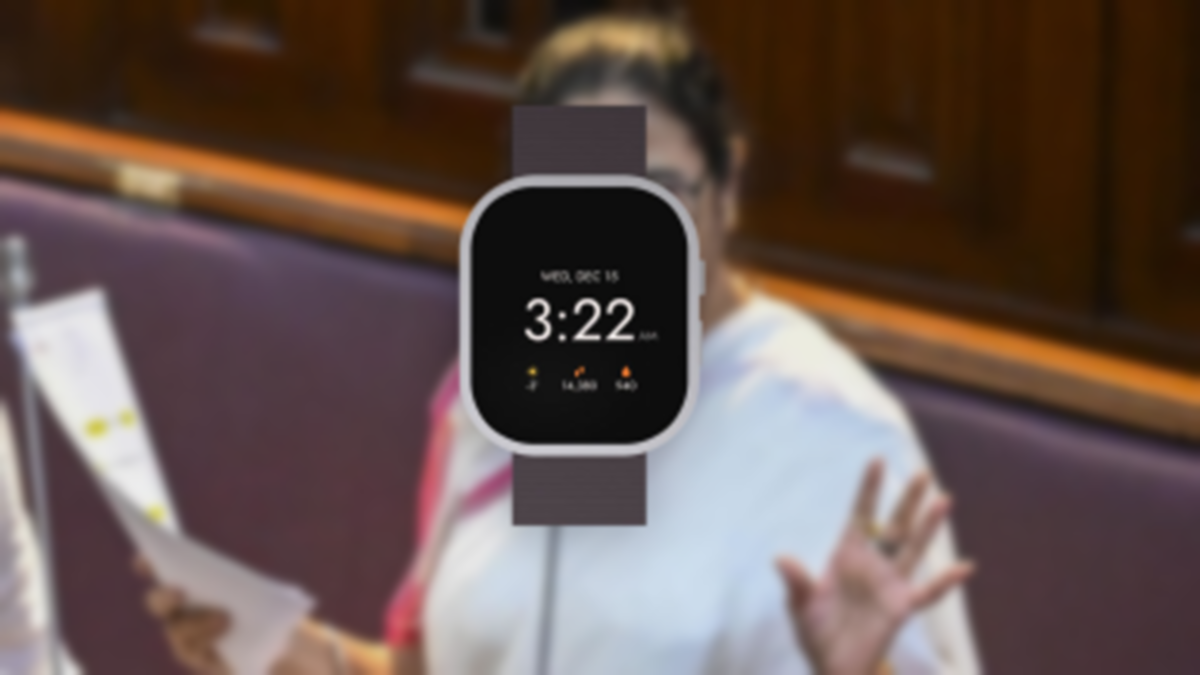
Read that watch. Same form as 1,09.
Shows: 3,22
